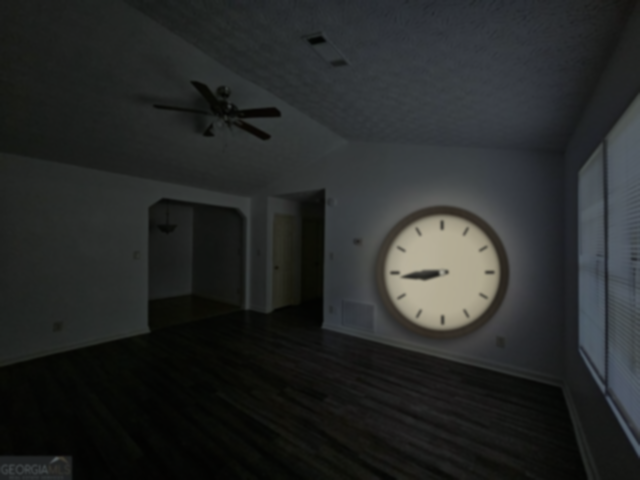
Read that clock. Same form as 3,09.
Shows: 8,44
